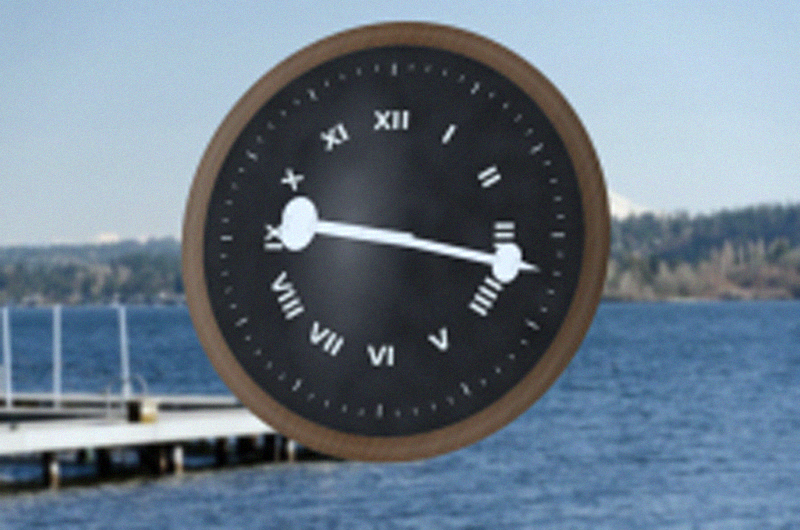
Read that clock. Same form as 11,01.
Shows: 9,17
